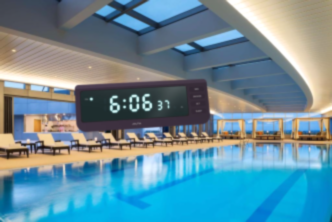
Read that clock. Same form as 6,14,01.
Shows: 6,06,37
